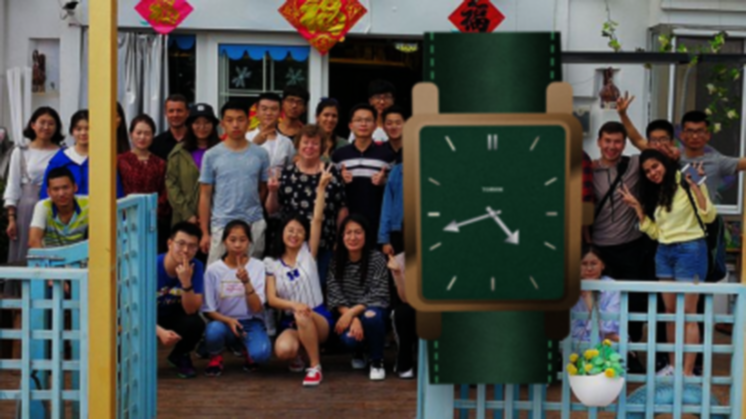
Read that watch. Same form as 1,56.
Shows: 4,42
